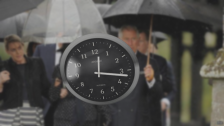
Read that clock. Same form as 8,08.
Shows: 12,17
